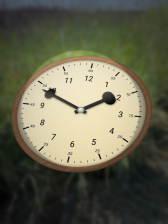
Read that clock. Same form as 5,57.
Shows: 1,49
